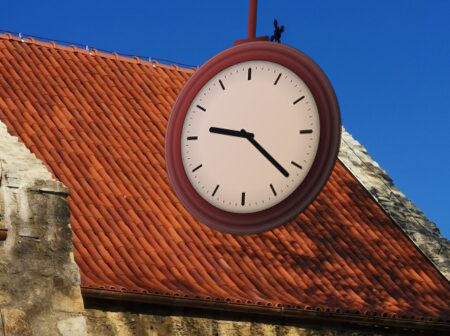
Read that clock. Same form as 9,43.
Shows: 9,22
